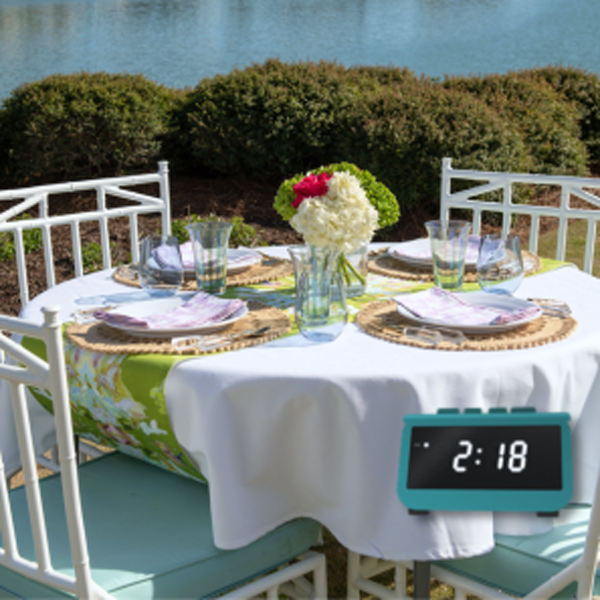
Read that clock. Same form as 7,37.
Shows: 2,18
